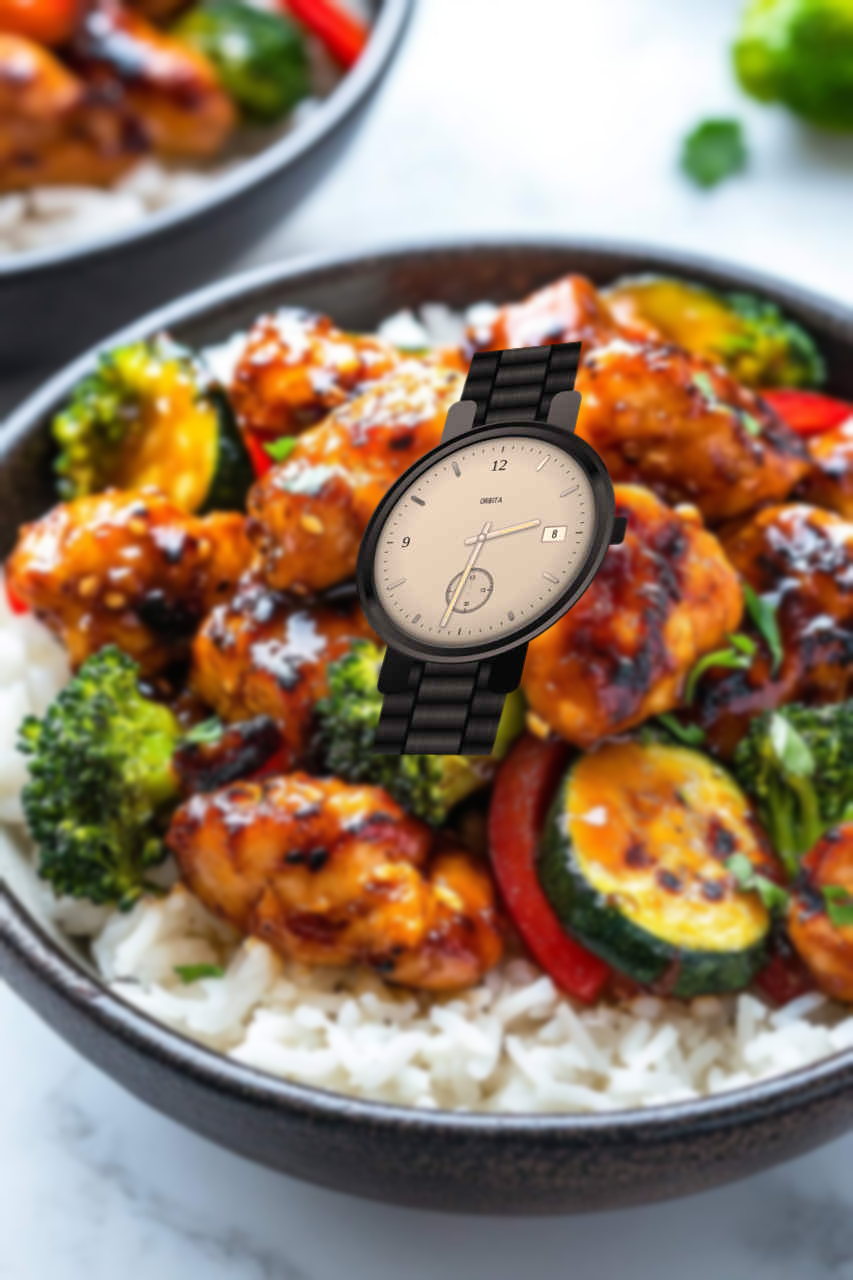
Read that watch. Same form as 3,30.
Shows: 2,32
